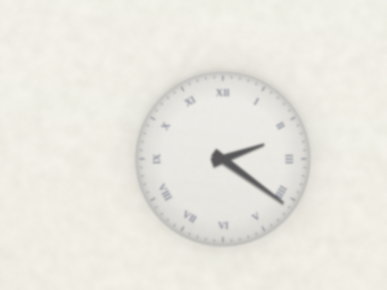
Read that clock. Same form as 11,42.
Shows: 2,21
